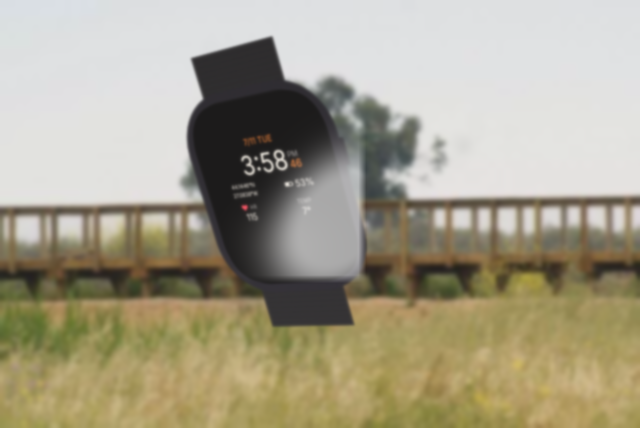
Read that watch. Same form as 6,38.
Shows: 3,58
